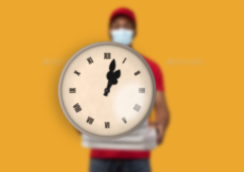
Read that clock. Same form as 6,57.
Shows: 1,02
